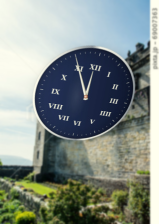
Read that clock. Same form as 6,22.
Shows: 11,55
